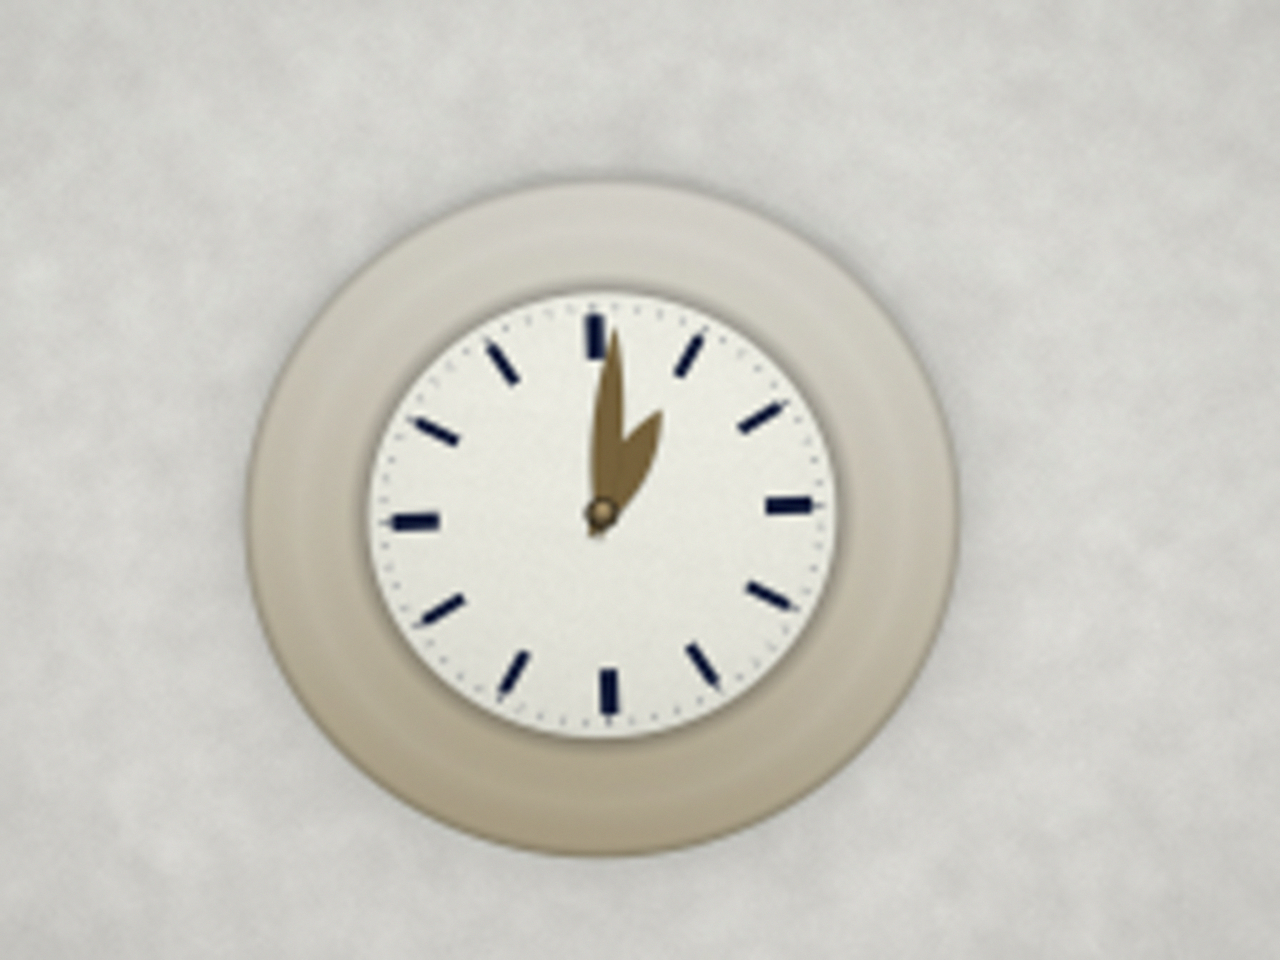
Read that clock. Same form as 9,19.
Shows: 1,01
